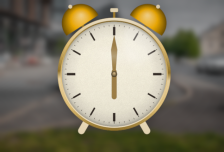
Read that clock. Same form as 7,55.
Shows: 6,00
